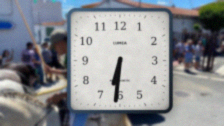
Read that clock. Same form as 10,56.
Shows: 6,31
